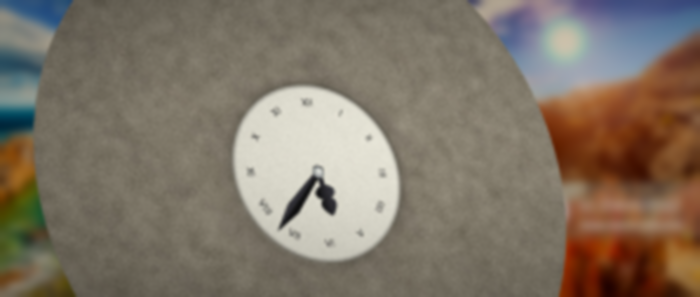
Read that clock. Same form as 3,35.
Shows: 5,37
